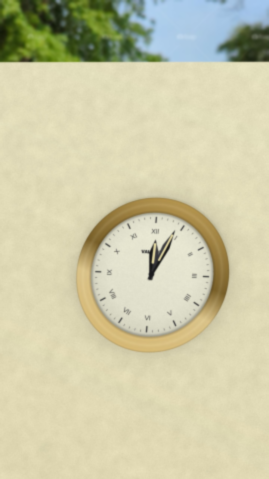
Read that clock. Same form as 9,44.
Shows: 12,04
